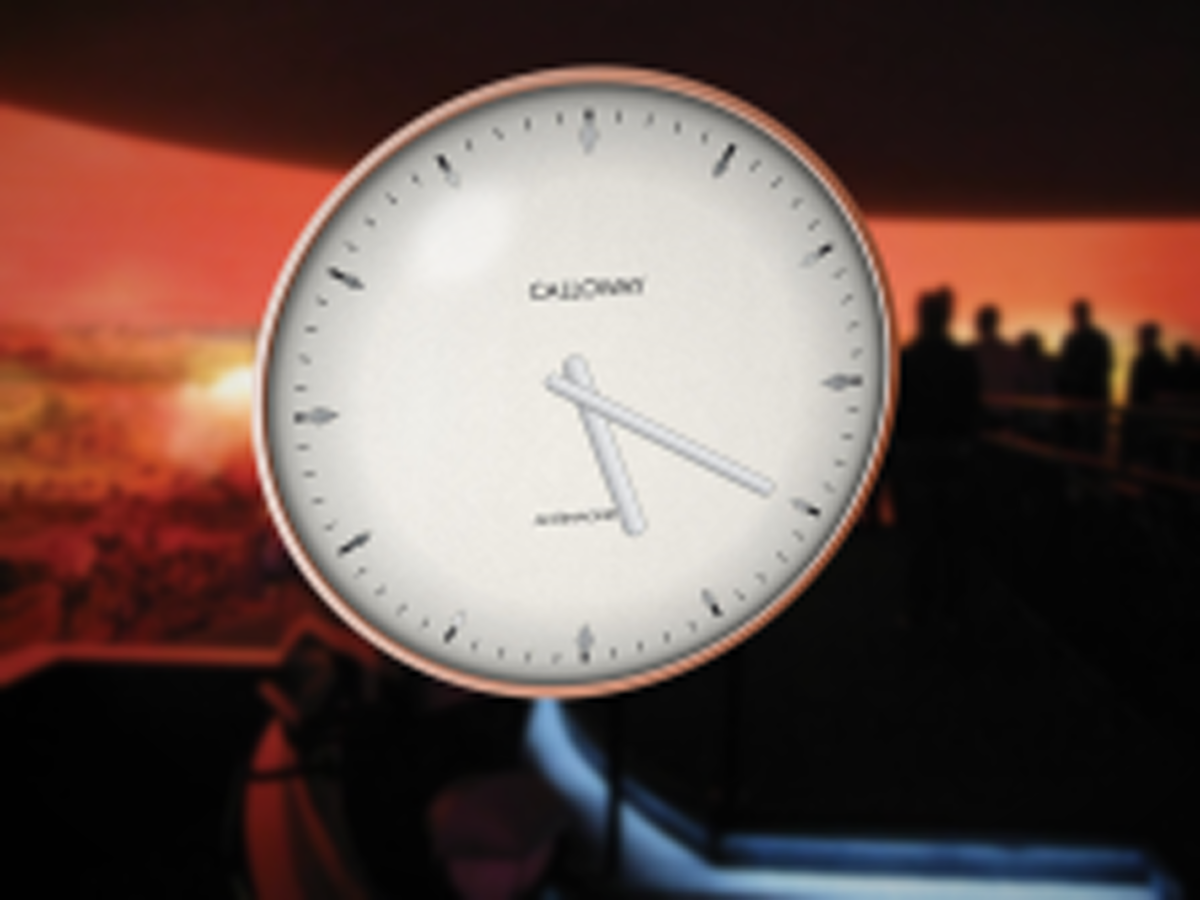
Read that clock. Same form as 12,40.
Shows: 5,20
